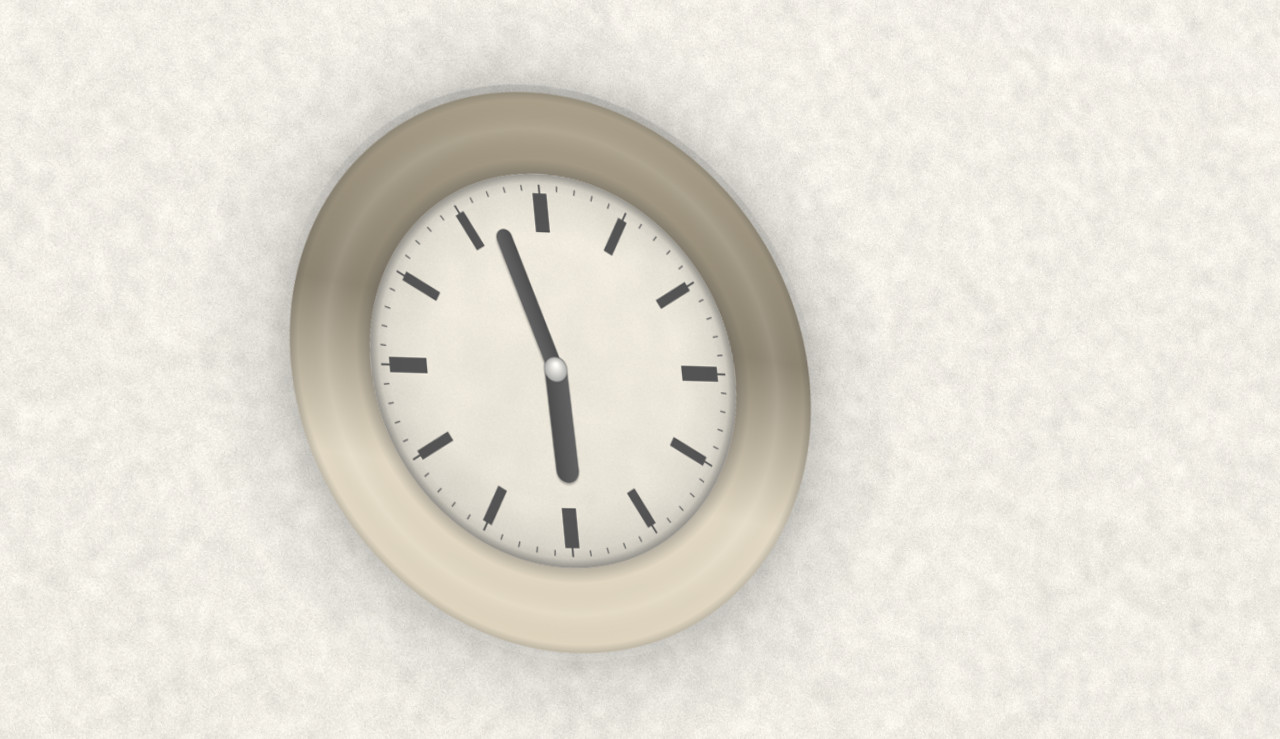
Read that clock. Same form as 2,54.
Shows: 5,57
